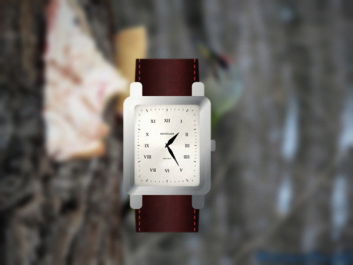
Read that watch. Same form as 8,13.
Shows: 1,25
